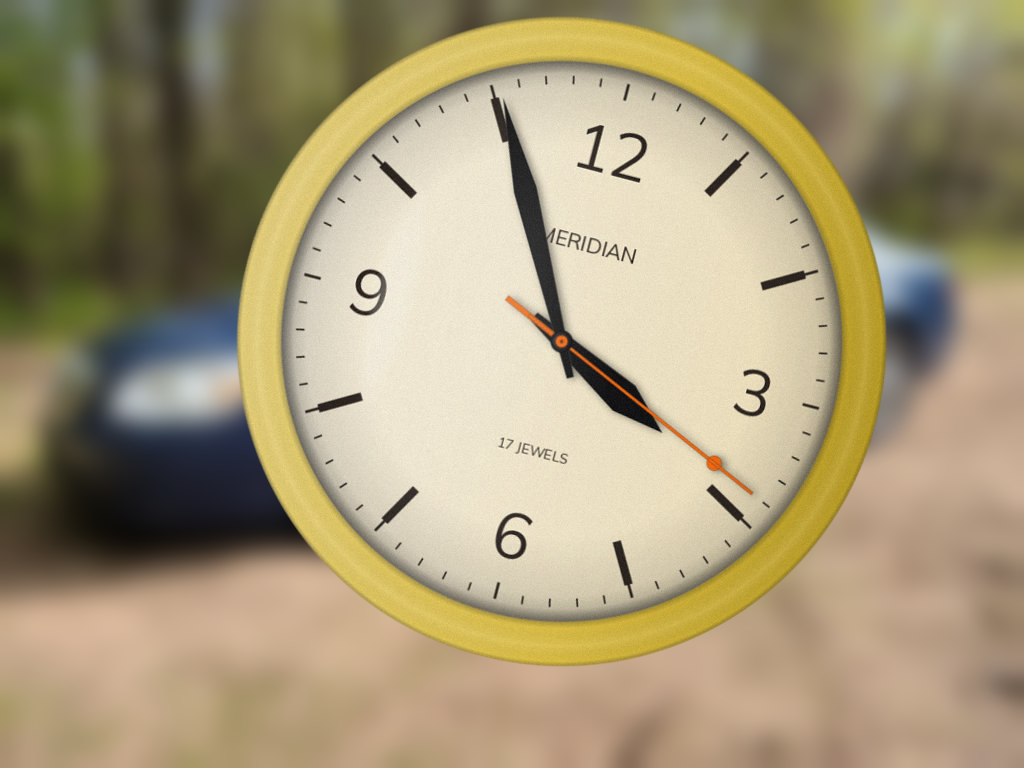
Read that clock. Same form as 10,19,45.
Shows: 3,55,19
